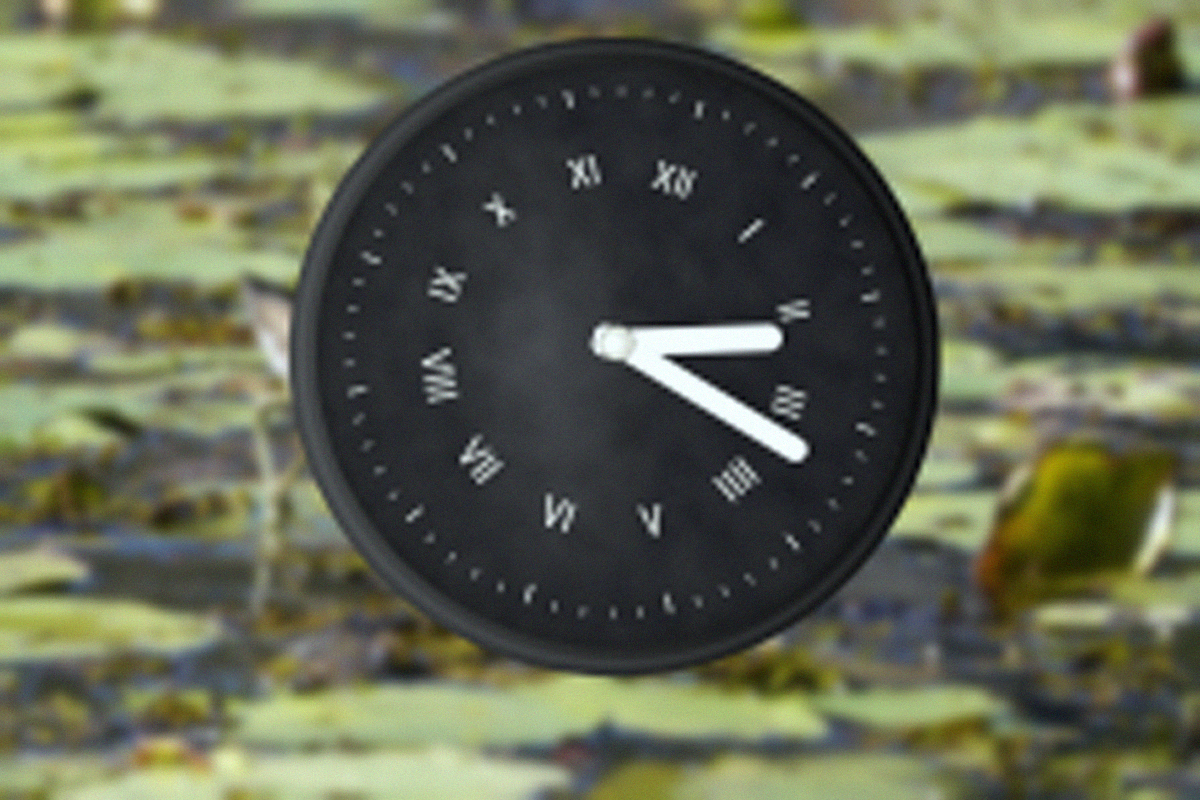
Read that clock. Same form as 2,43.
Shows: 2,17
